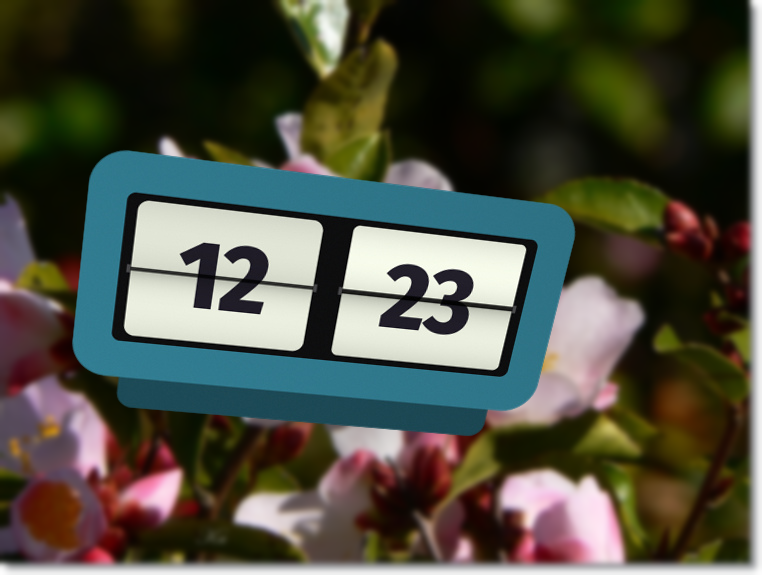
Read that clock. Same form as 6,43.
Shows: 12,23
